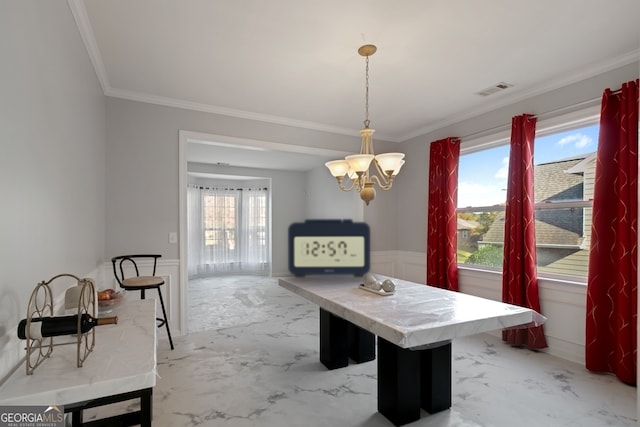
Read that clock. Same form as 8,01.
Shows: 12,57
